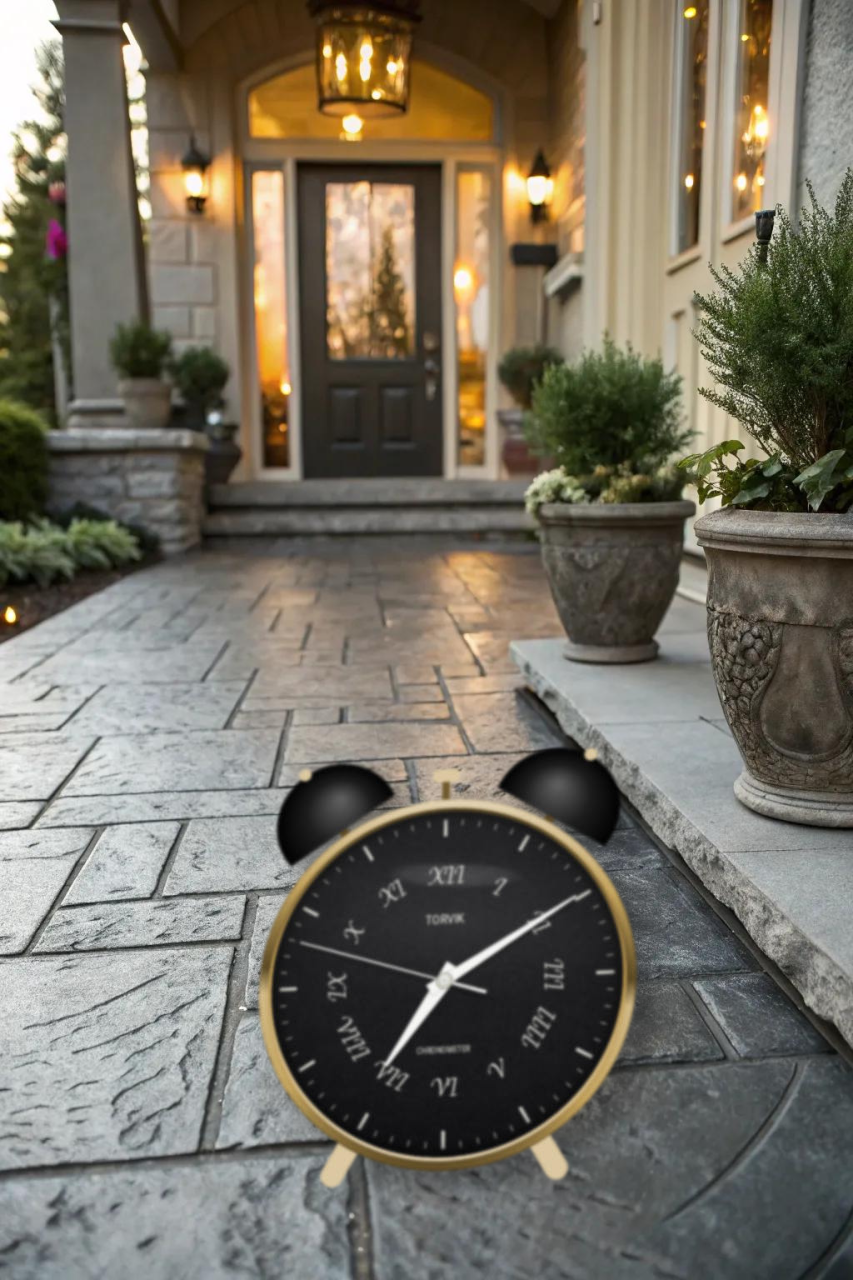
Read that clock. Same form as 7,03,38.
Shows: 7,09,48
